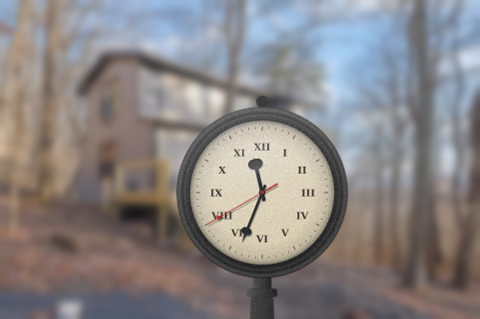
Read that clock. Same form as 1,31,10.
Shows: 11,33,40
